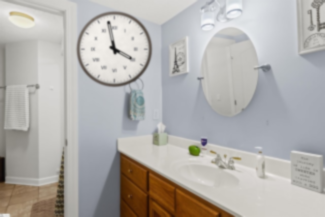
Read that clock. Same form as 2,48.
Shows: 3,58
